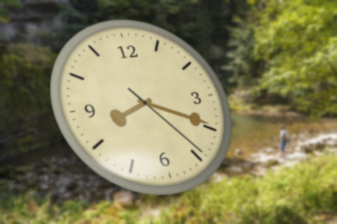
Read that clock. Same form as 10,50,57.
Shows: 8,19,24
